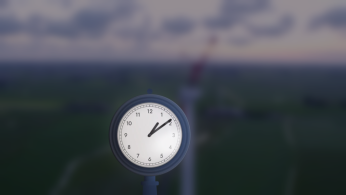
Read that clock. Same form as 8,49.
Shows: 1,09
